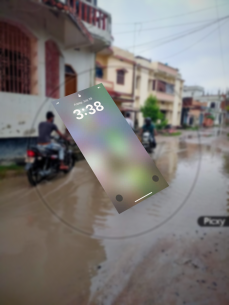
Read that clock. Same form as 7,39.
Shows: 3,38
